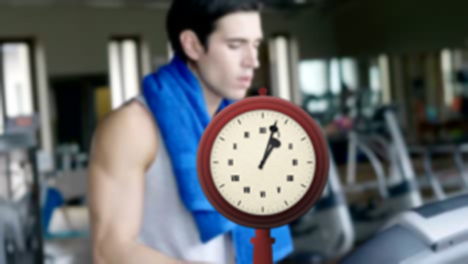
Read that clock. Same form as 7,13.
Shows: 1,03
